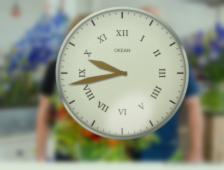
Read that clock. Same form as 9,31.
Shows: 9,43
